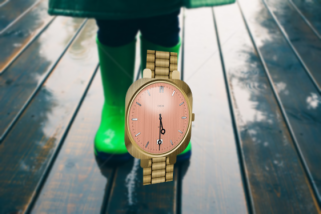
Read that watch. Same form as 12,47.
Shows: 5,30
